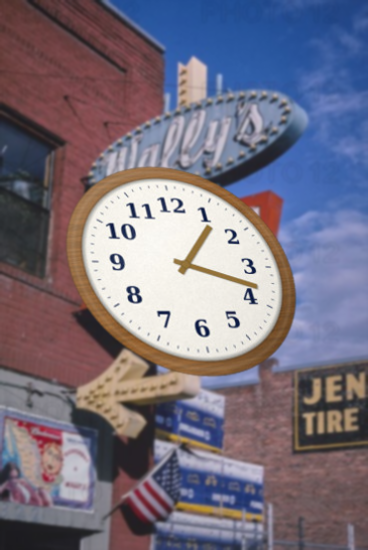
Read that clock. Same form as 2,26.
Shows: 1,18
